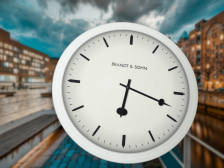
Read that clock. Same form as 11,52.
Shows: 6,18
